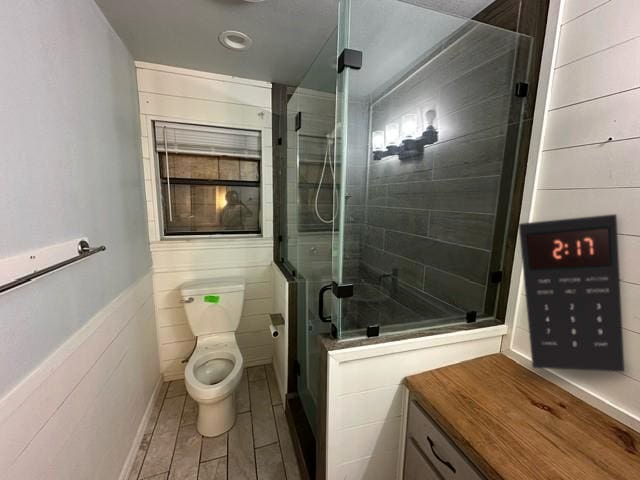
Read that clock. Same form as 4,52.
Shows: 2,17
